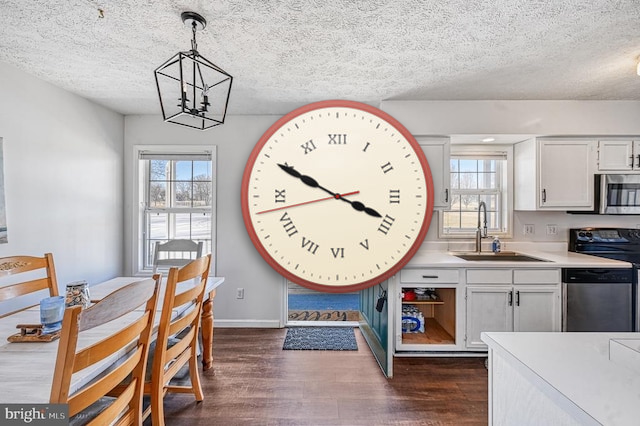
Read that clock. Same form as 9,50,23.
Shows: 3,49,43
